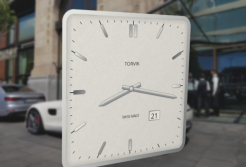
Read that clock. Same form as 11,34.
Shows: 8,17
